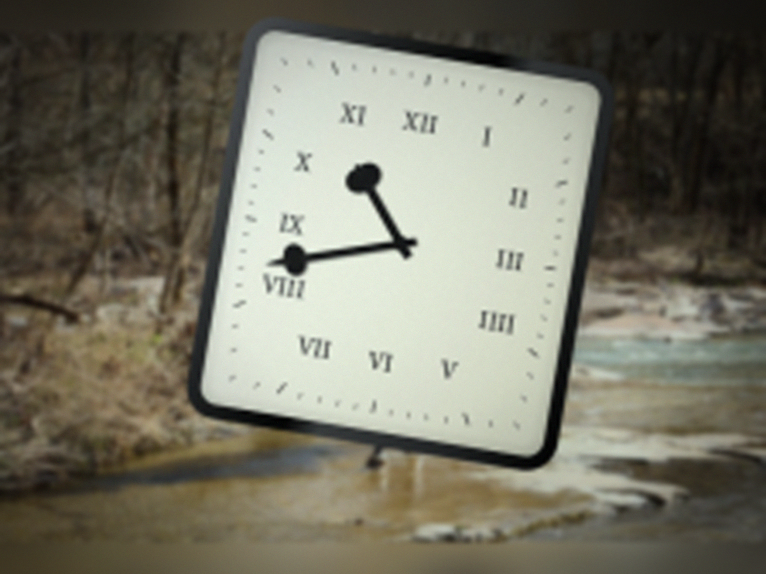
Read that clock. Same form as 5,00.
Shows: 10,42
